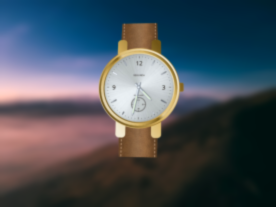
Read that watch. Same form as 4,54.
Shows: 4,32
